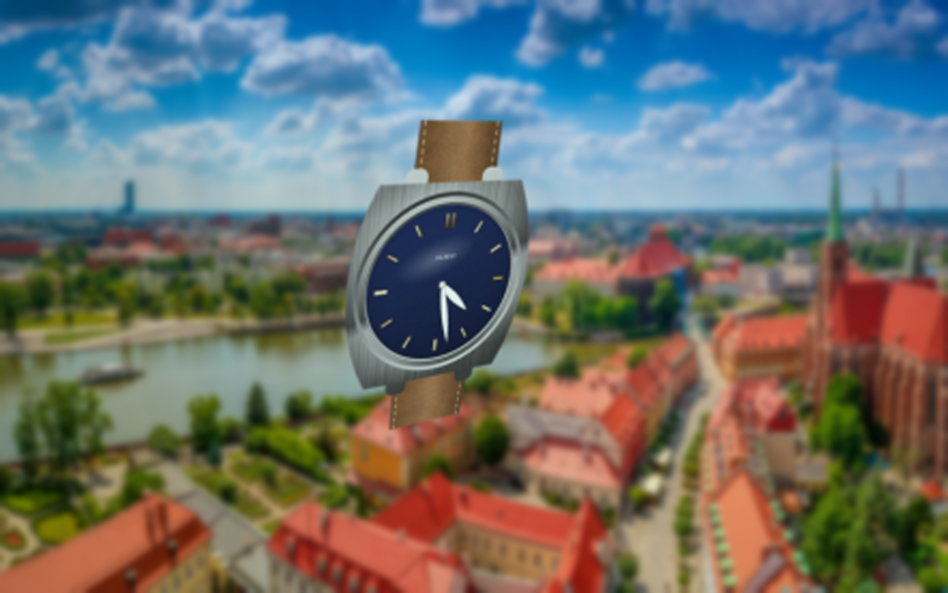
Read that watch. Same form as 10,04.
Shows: 4,28
